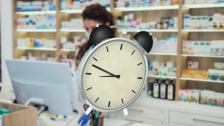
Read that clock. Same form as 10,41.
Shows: 8,48
